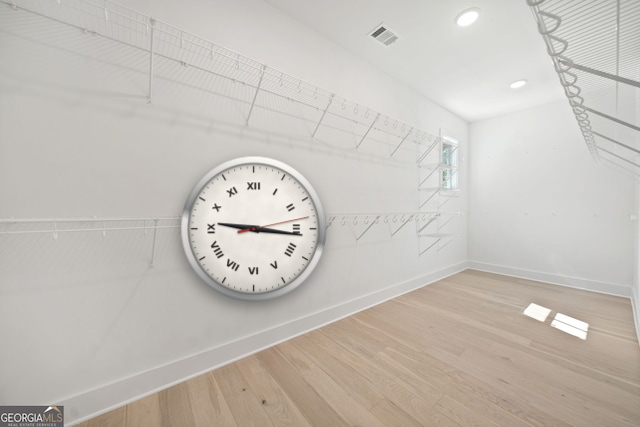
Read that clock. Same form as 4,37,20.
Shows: 9,16,13
